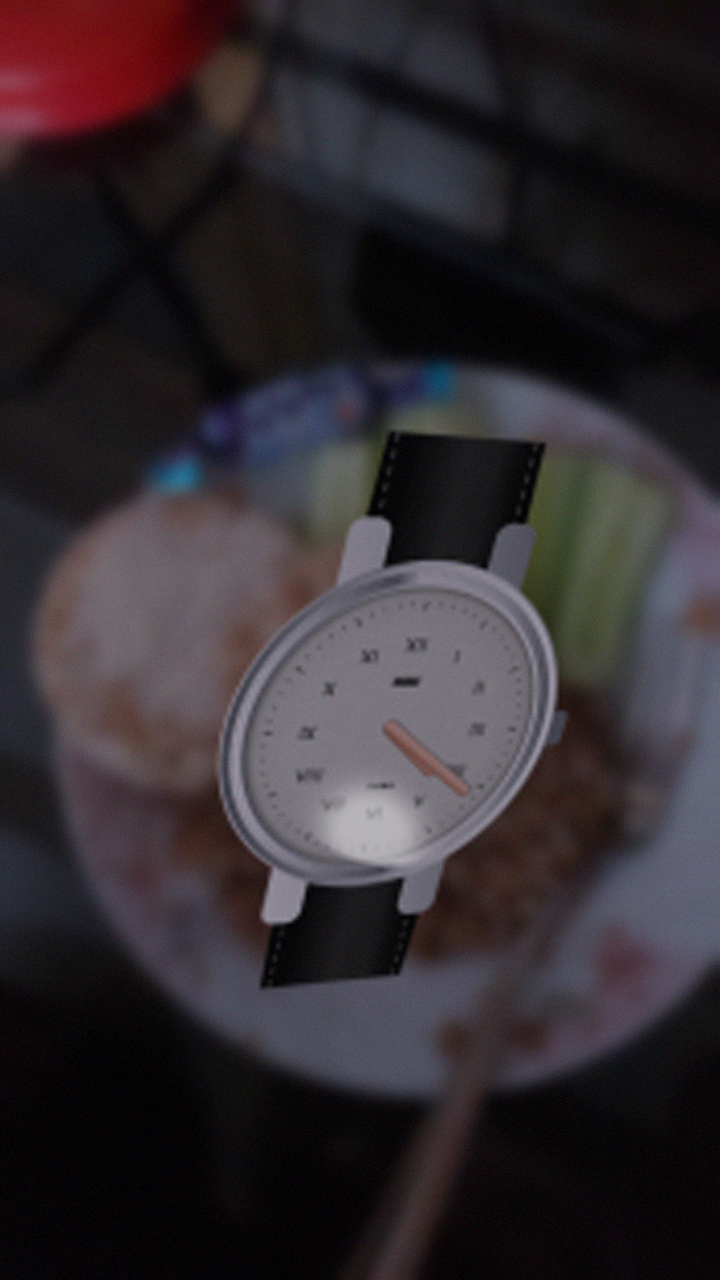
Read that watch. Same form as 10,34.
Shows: 4,21
